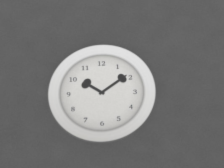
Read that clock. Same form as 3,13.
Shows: 10,09
